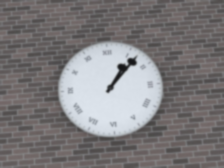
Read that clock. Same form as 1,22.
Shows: 1,07
